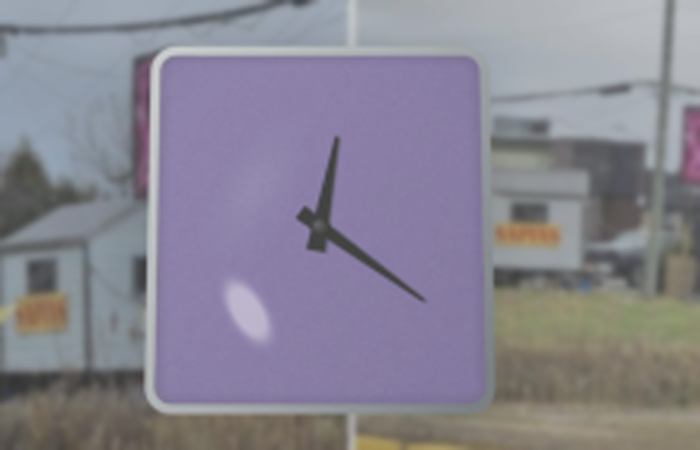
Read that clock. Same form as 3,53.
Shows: 12,21
